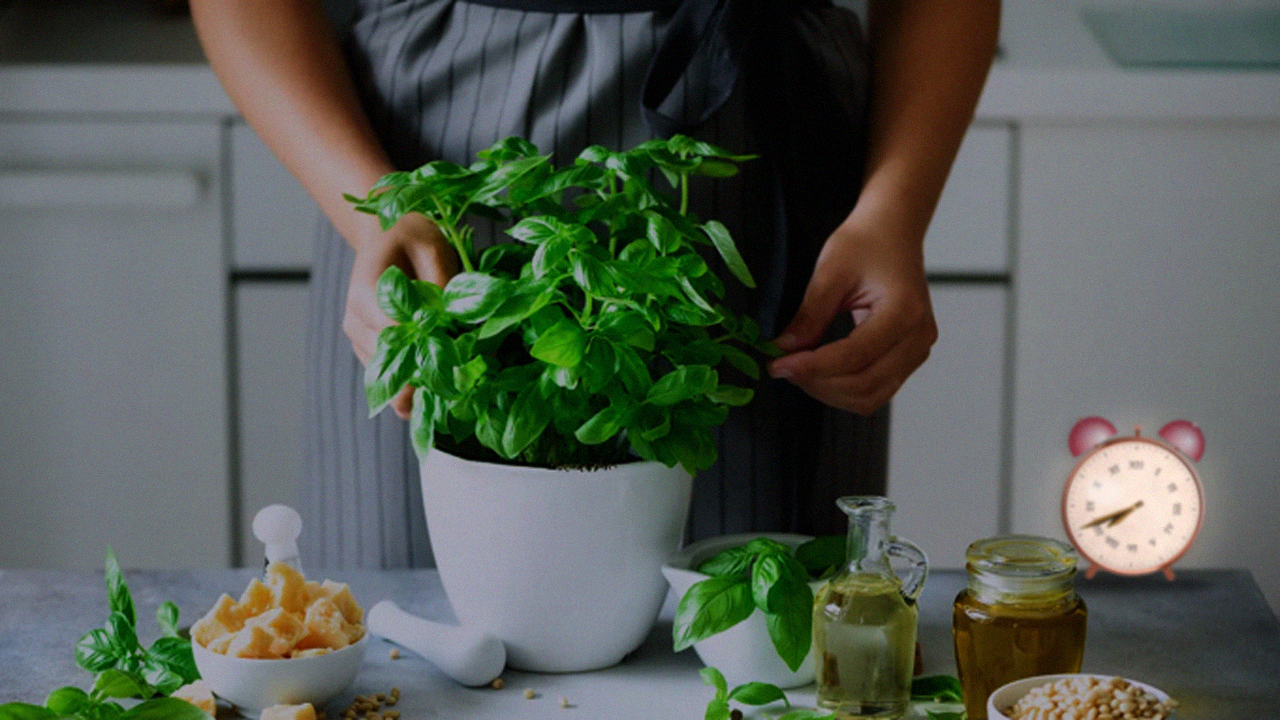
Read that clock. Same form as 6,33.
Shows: 7,41
